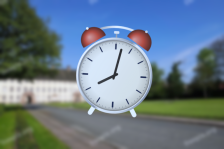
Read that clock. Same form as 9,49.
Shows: 8,02
